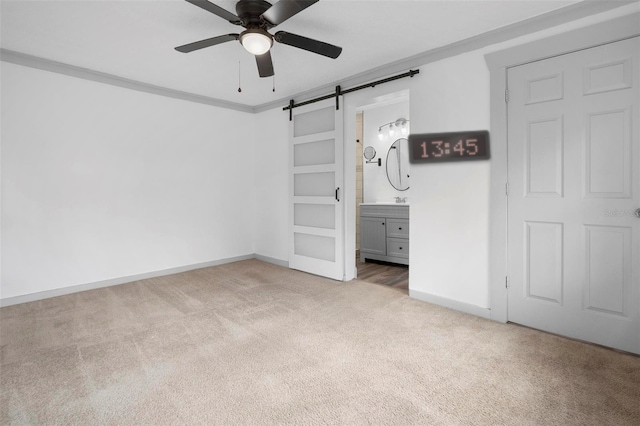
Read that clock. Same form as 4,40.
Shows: 13,45
